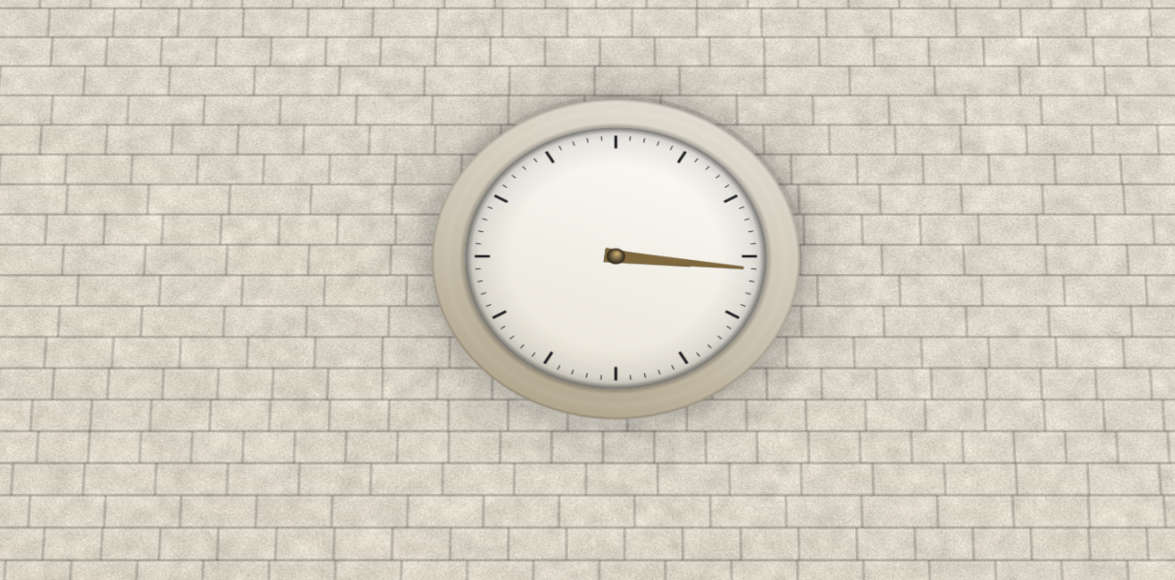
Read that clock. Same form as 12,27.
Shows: 3,16
